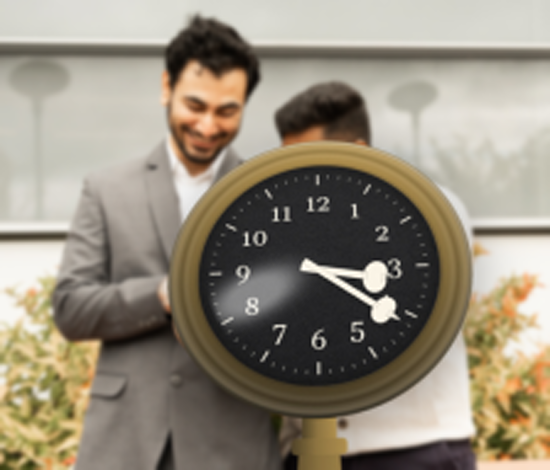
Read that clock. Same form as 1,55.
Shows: 3,21
